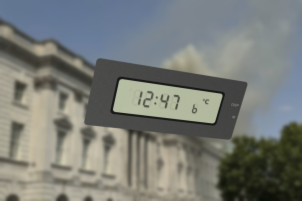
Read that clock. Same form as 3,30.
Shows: 12,47
